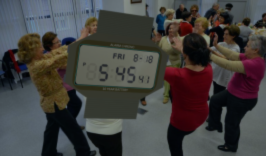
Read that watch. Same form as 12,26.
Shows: 5,45
